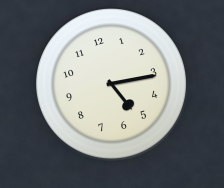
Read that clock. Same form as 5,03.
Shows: 5,16
